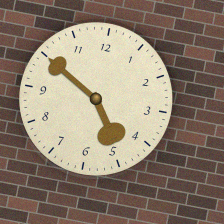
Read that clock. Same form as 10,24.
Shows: 4,50
